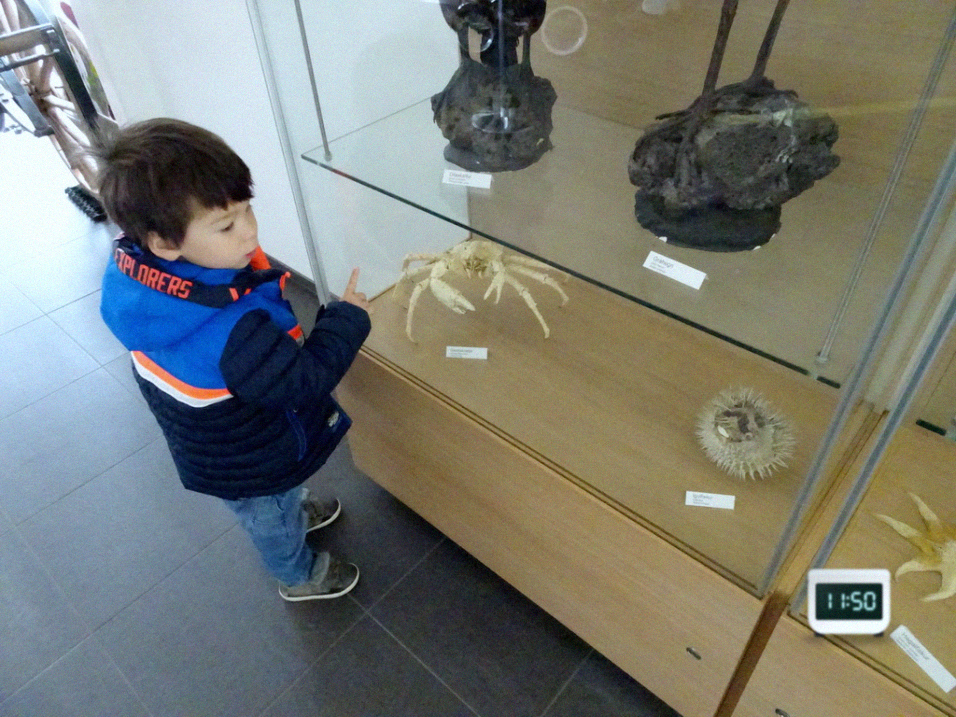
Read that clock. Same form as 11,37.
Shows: 11,50
